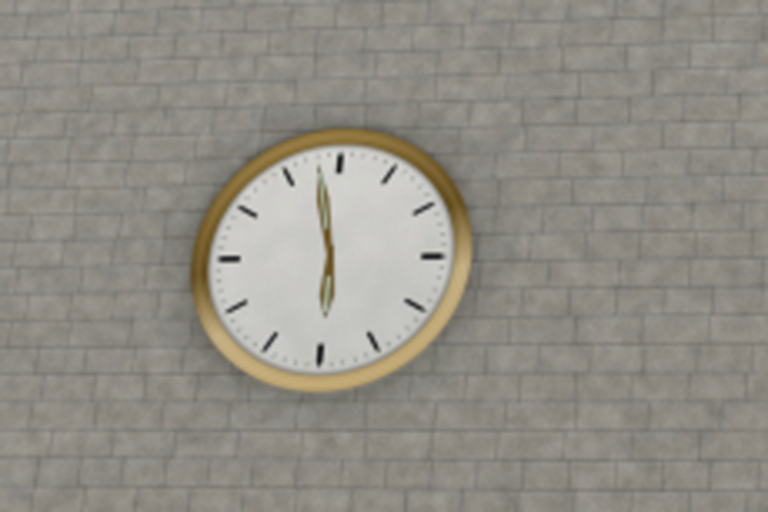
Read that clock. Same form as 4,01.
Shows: 5,58
